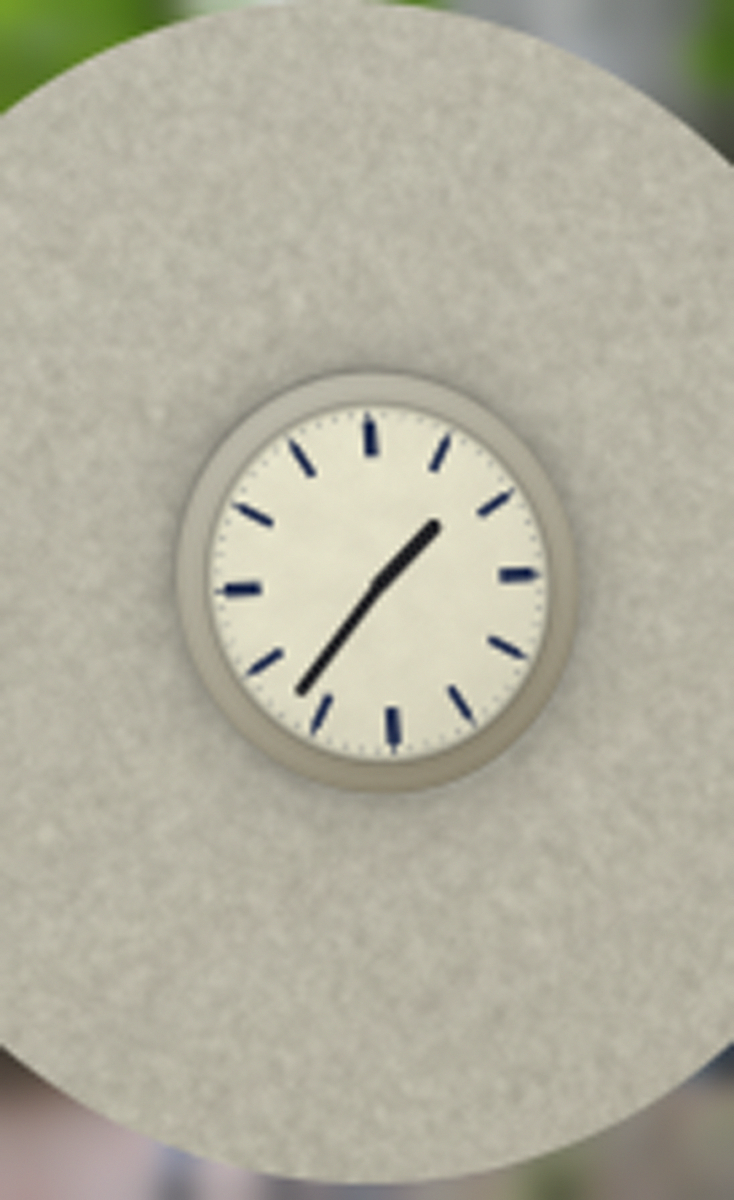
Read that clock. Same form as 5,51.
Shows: 1,37
